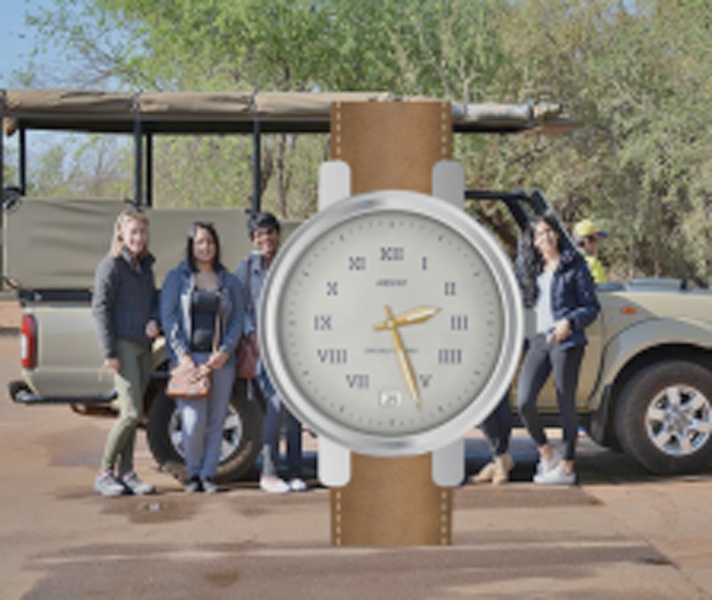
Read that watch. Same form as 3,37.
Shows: 2,27
